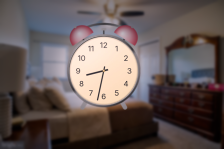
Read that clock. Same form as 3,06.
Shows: 8,32
